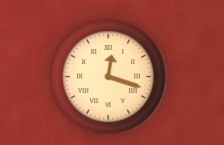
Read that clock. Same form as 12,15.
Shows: 12,18
